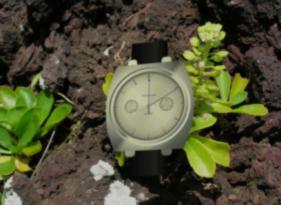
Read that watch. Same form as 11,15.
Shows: 8,10
